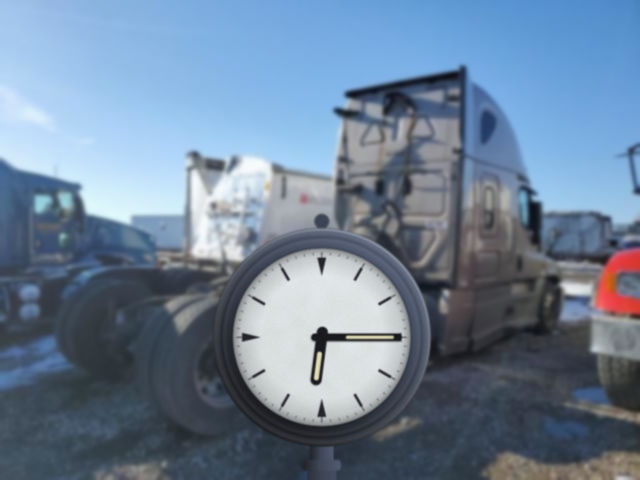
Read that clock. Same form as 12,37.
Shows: 6,15
